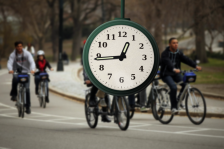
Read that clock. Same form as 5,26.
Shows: 12,44
